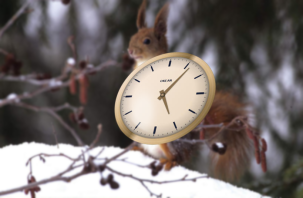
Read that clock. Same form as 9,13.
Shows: 5,06
